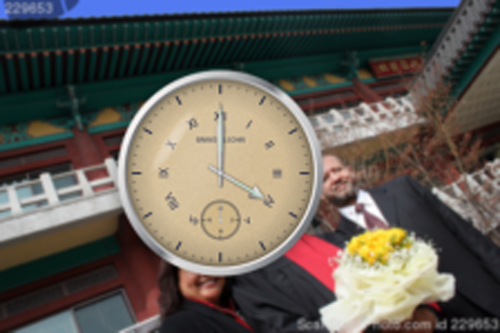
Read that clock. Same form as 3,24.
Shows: 4,00
